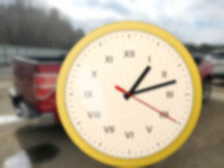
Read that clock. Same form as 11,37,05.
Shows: 1,12,20
